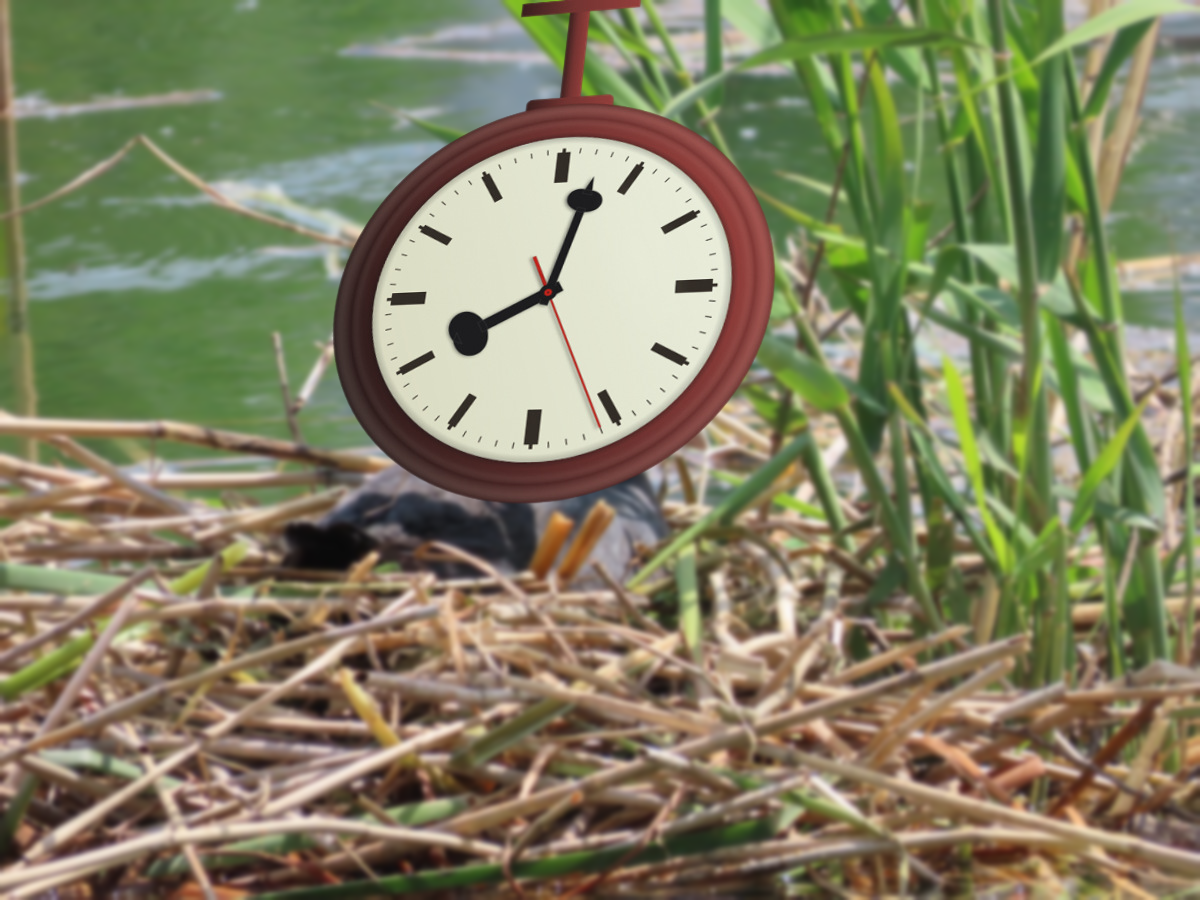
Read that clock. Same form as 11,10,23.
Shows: 8,02,26
